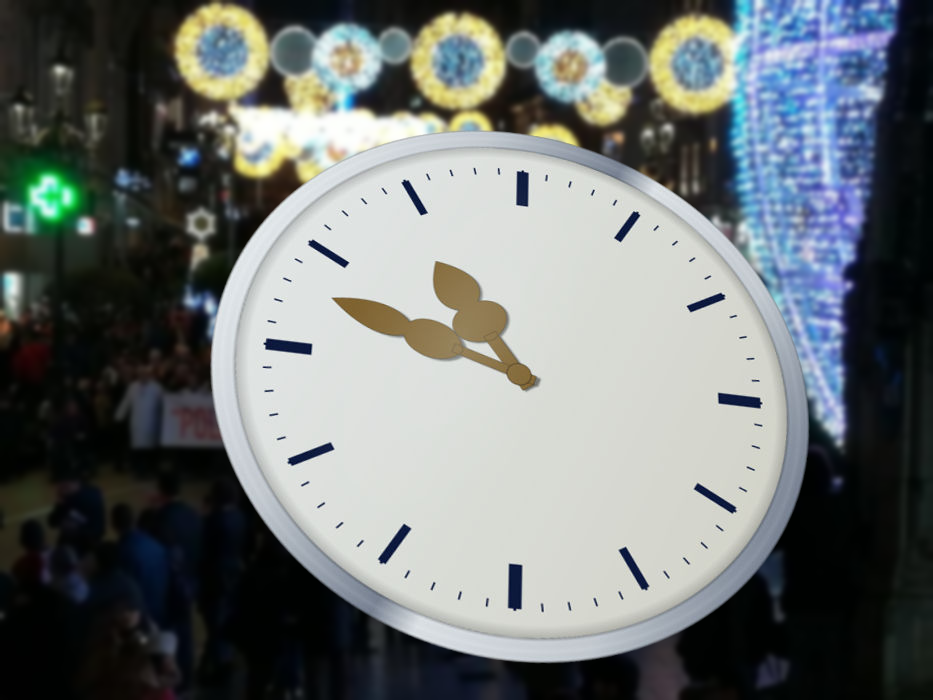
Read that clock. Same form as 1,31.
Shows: 10,48
